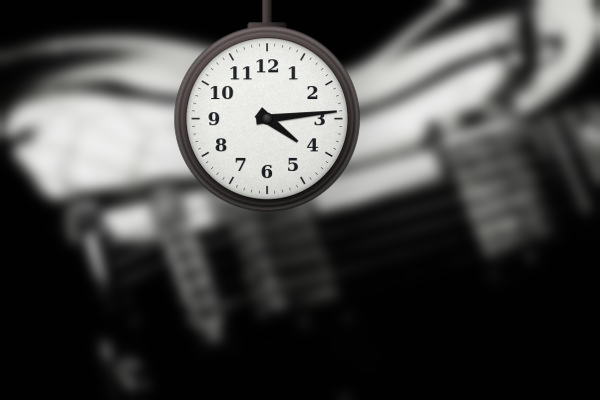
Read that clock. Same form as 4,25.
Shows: 4,14
